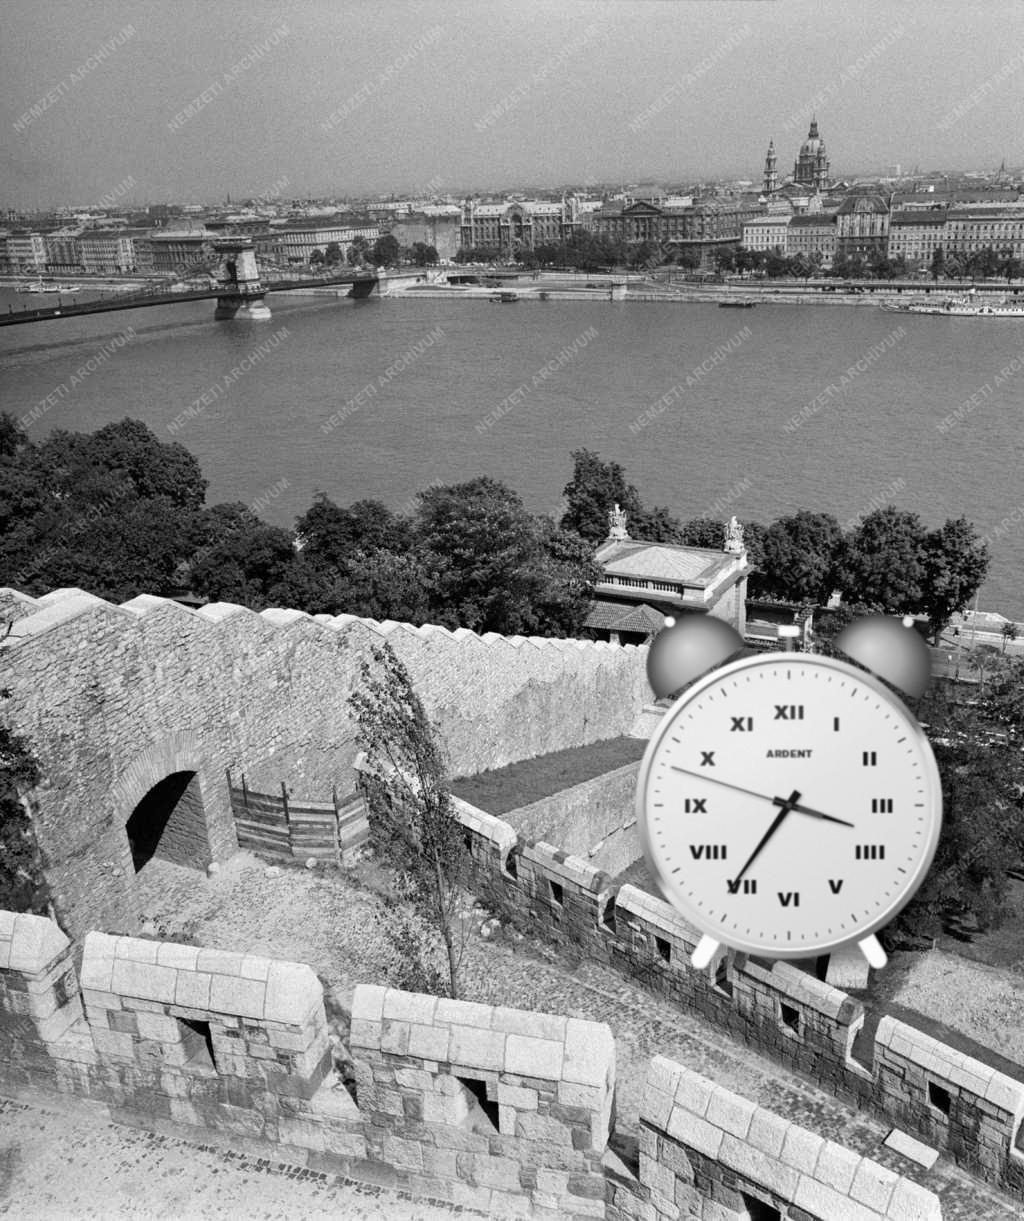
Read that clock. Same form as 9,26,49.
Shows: 3,35,48
